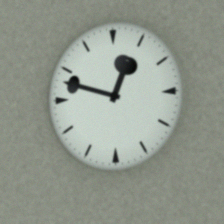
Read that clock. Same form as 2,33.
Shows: 12,48
